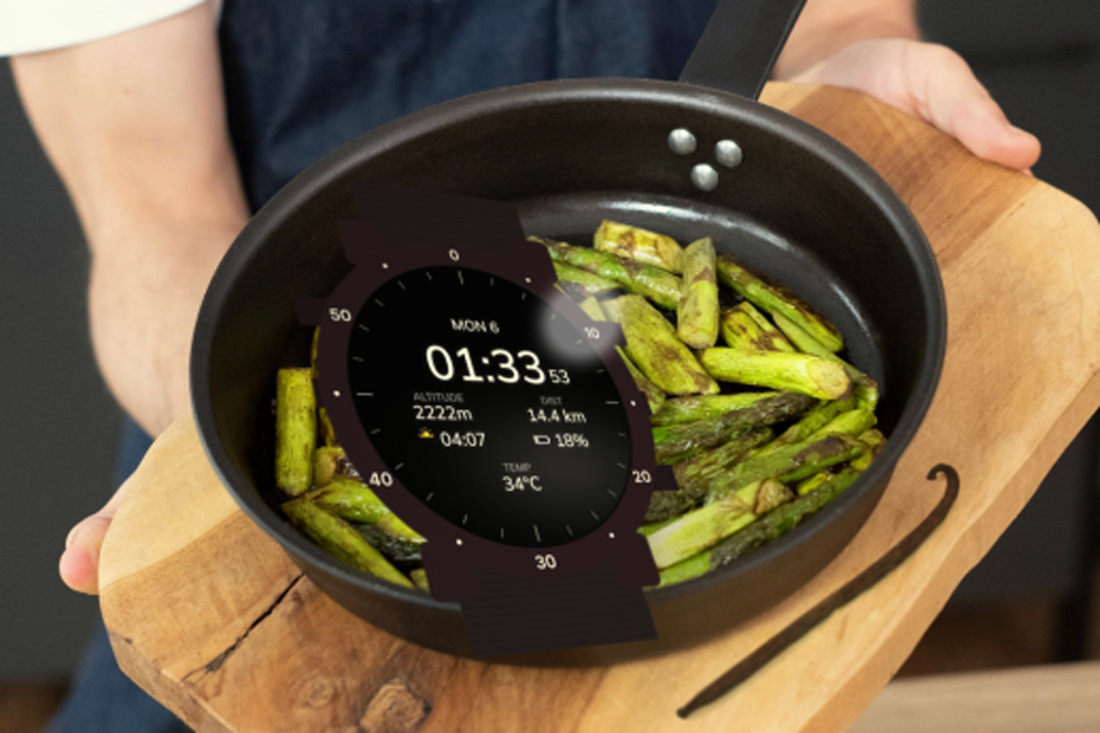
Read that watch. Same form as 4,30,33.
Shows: 1,33,53
